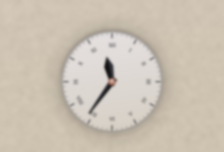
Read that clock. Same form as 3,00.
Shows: 11,36
